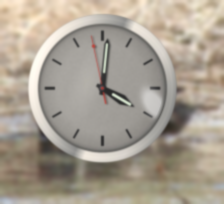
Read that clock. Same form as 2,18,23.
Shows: 4,00,58
